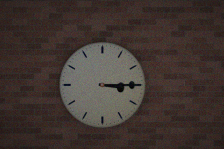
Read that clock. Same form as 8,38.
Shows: 3,15
